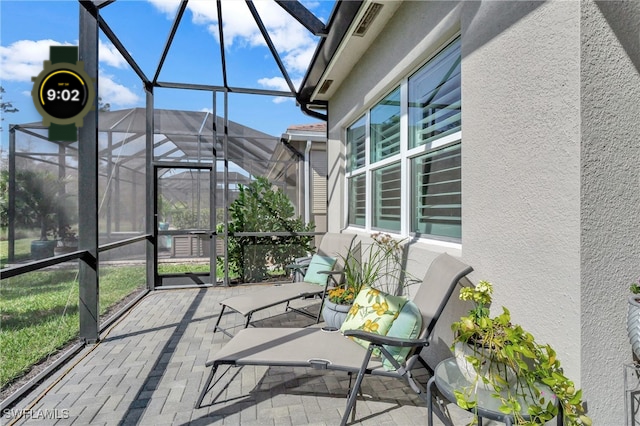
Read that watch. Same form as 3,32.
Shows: 9,02
